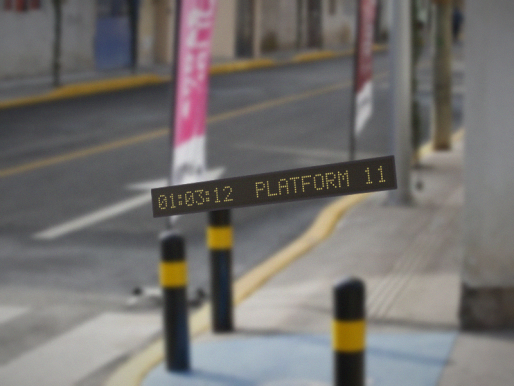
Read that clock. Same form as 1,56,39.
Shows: 1,03,12
